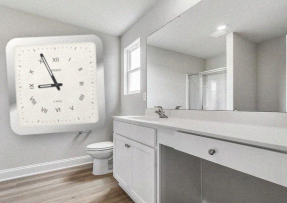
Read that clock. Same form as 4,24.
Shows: 8,56
